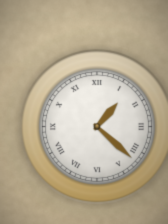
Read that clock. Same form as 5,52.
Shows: 1,22
